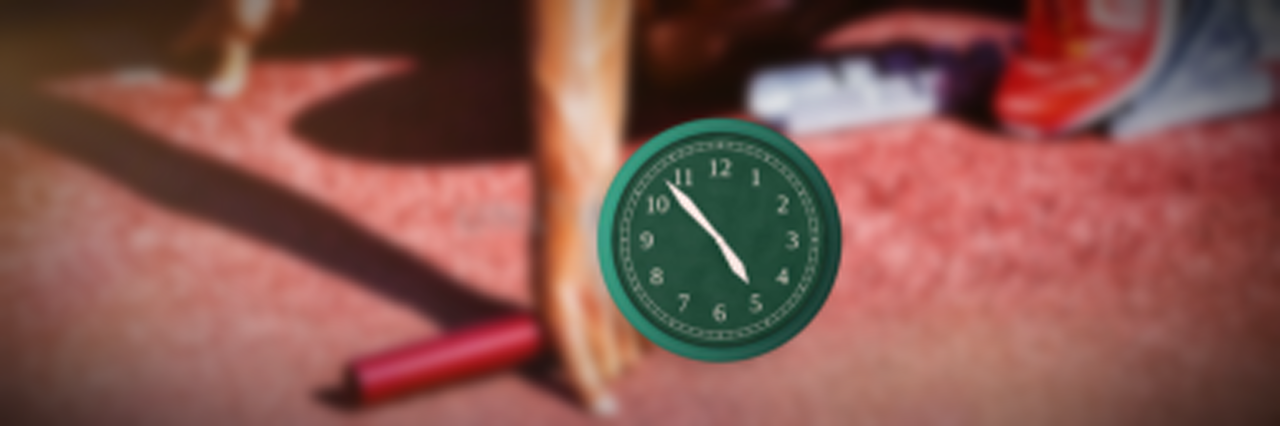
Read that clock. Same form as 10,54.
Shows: 4,53
